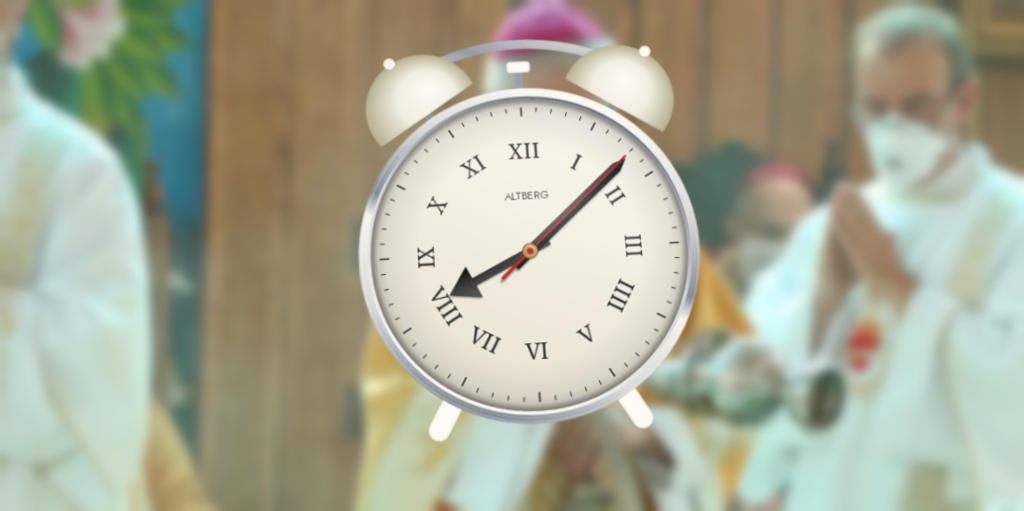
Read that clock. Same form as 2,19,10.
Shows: 8,08,08
